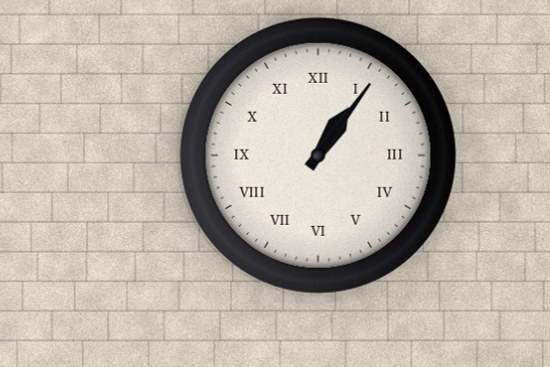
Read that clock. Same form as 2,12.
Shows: 1,06
